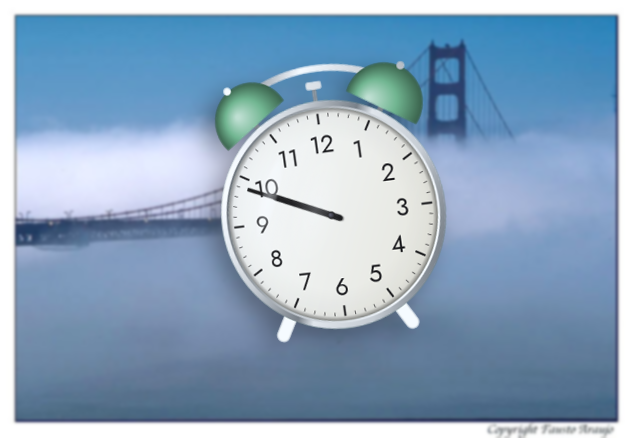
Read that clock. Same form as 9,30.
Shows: 9,49
